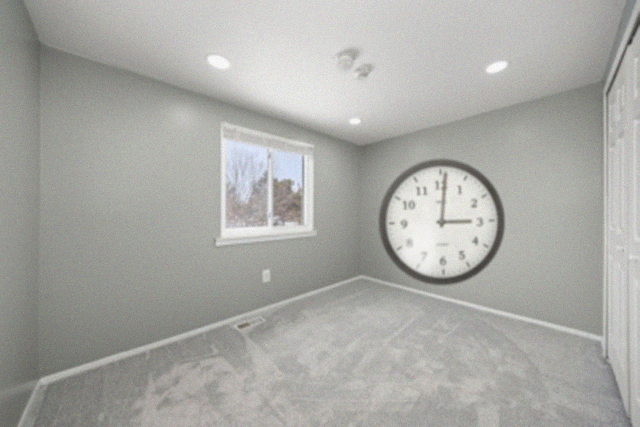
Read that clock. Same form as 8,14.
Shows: 3,01
